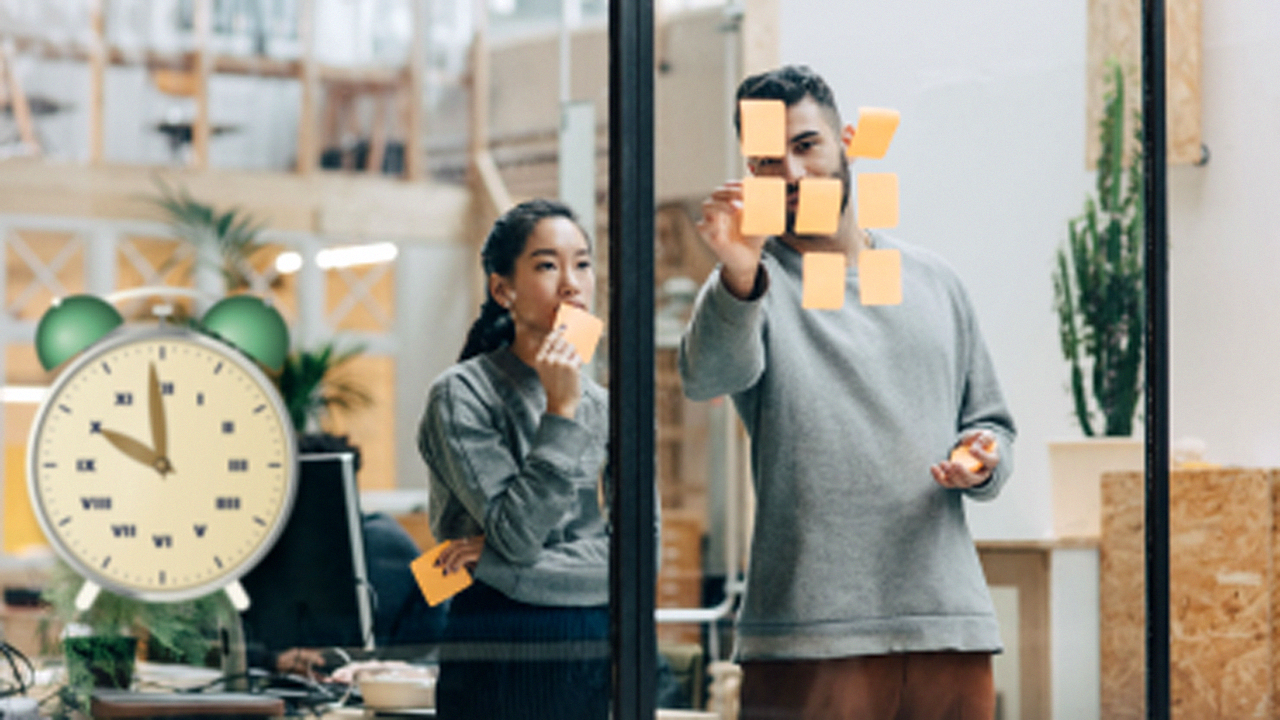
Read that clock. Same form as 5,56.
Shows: 9,59
